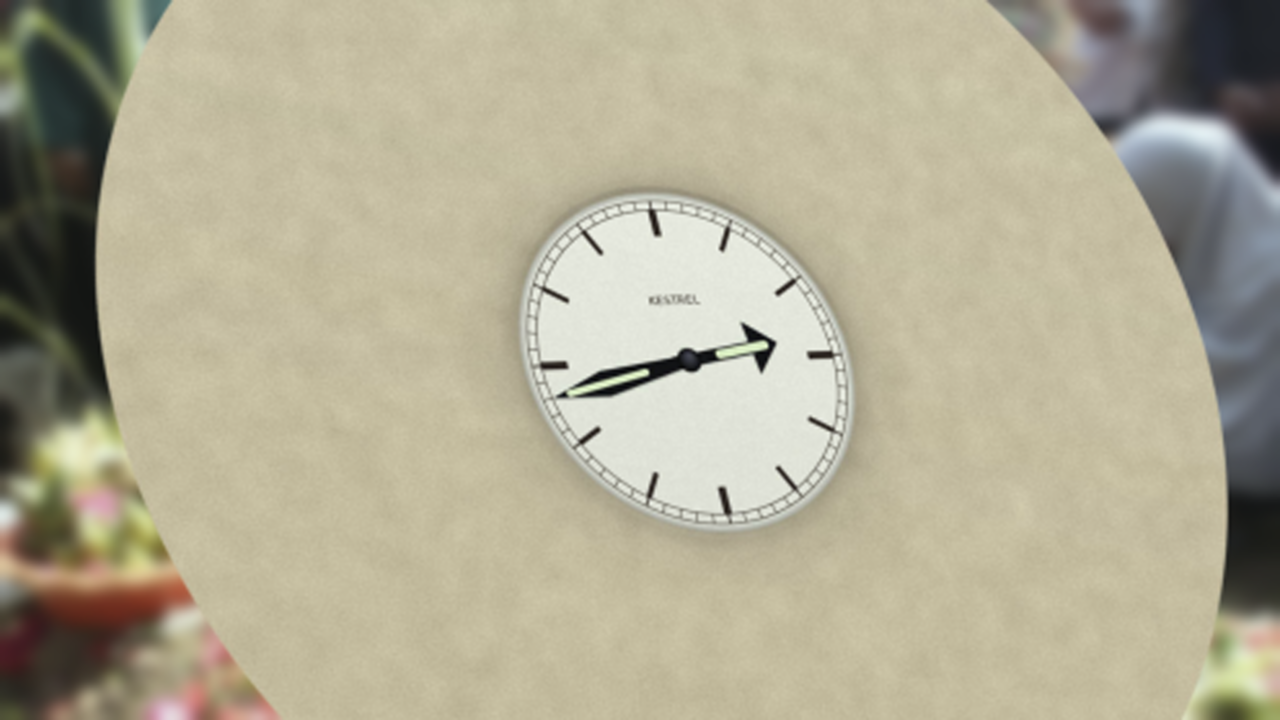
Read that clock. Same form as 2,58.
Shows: 2,43
